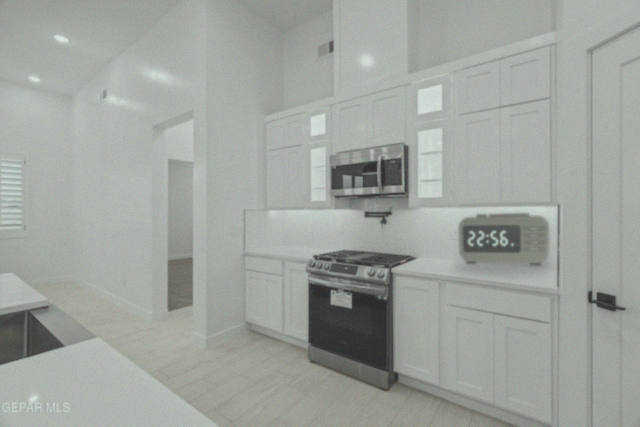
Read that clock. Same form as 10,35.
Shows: 22,56
